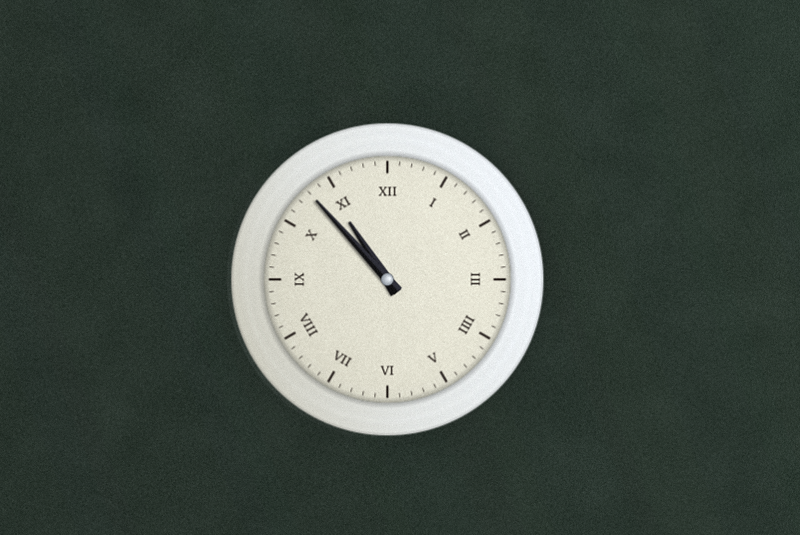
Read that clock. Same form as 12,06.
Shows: 10,53
